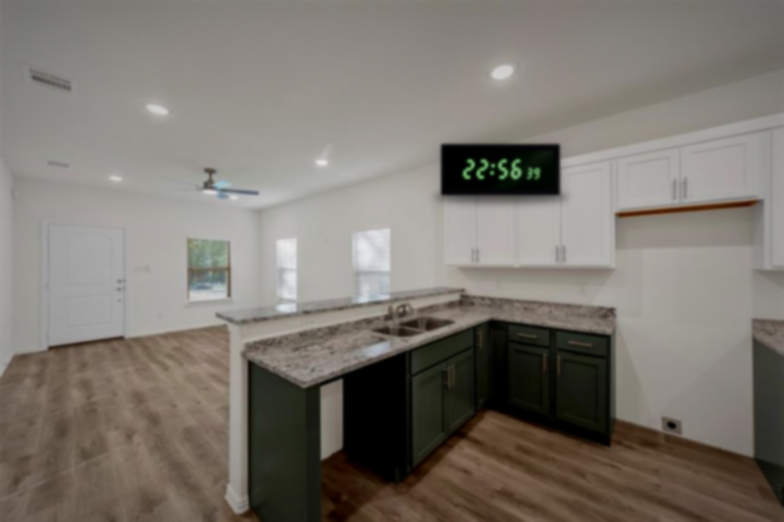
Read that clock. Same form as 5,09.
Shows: 22,56
